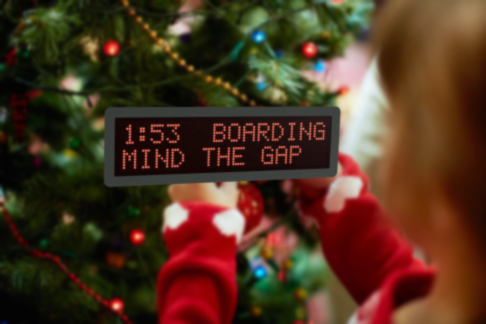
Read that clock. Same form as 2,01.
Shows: 1,53
